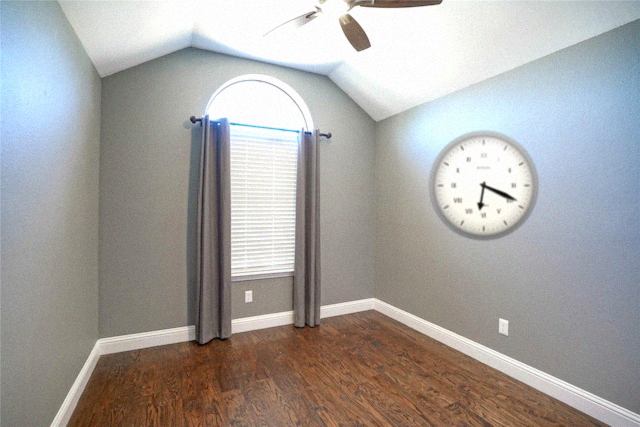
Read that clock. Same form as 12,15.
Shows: 6,19
